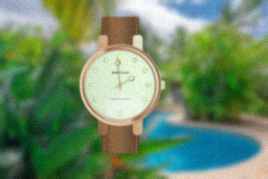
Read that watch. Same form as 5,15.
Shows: 1,59
